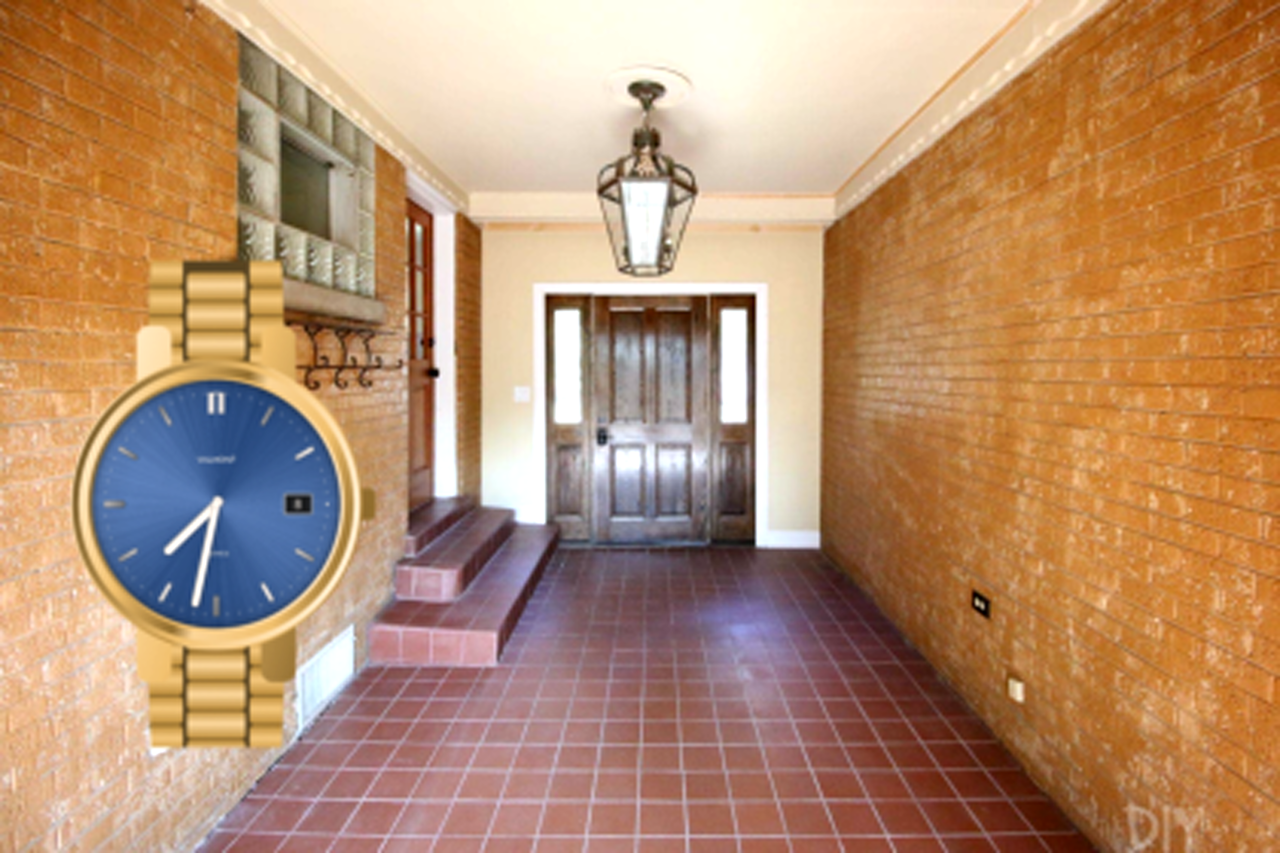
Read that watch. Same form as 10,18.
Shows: 7,32
